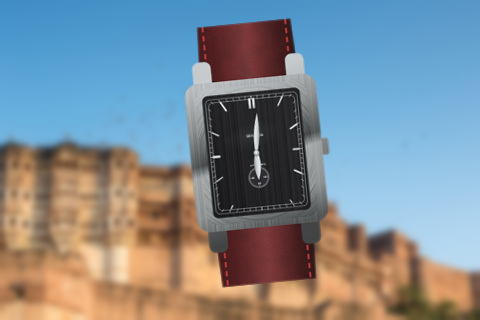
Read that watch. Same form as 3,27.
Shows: 6,01
